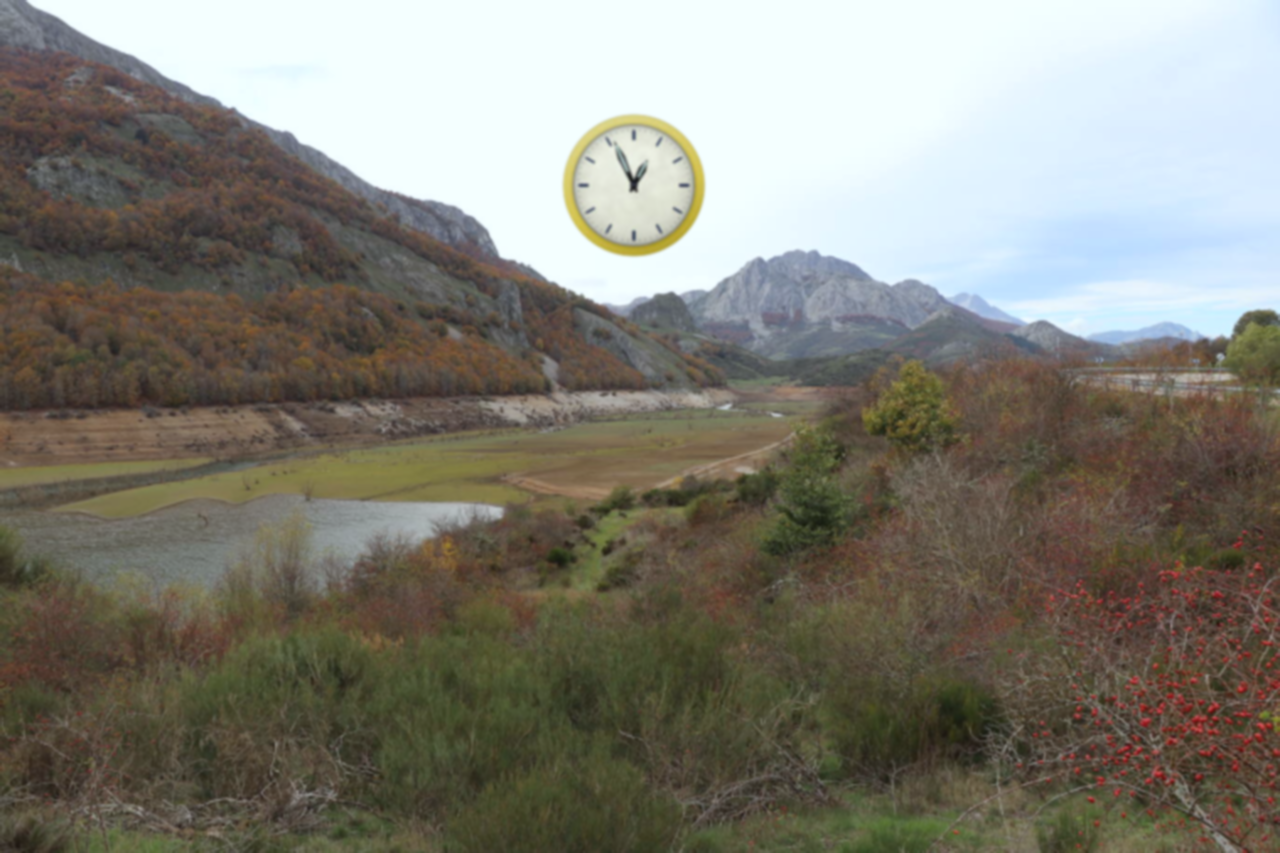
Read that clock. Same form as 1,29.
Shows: 12,56
